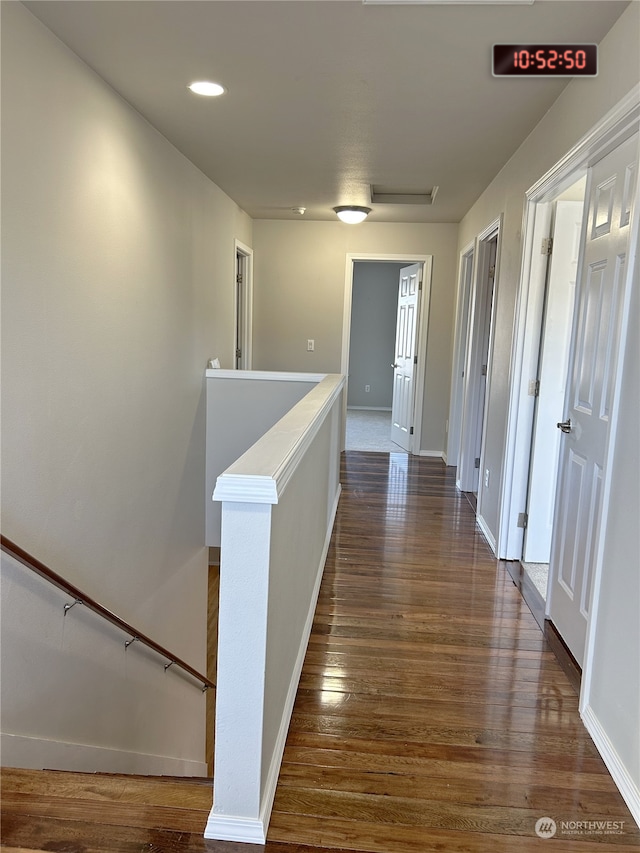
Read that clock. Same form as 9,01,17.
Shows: 10,52,50
